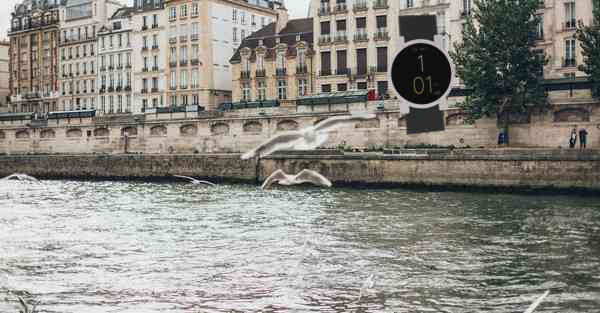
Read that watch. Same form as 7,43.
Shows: 1,01
